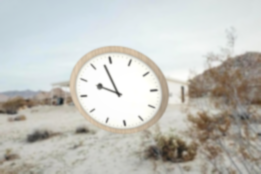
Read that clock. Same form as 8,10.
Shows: 9,58
